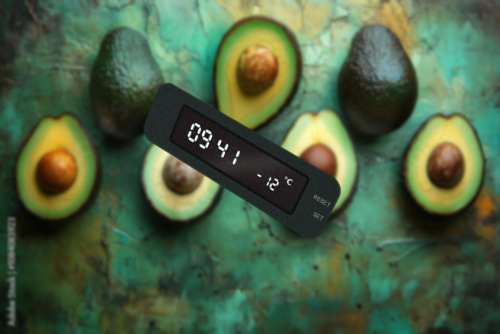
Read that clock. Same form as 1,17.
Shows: 9,41
